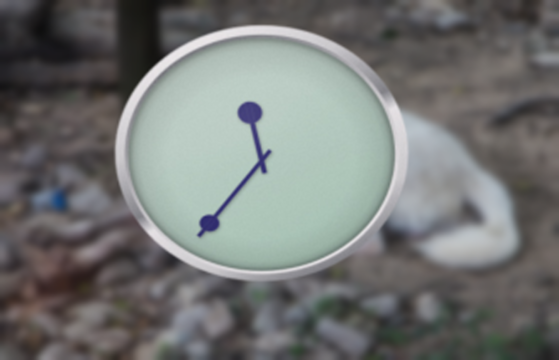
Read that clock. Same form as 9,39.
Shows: 11,36
